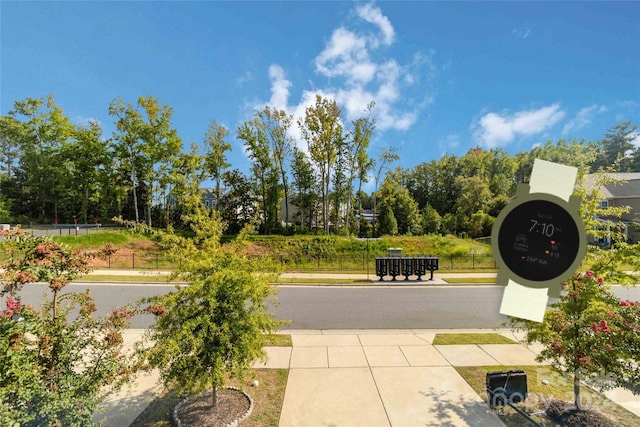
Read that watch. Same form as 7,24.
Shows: 7,10
